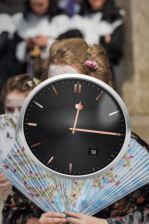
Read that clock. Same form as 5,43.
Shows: 12,15
